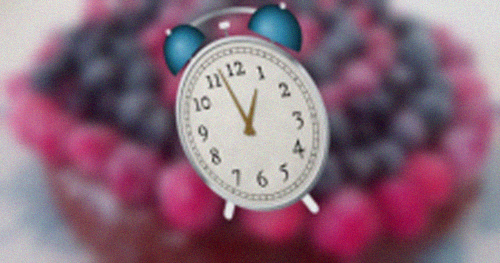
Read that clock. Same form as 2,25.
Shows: 12,57
